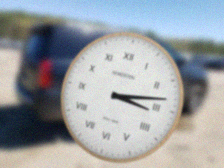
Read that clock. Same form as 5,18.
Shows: 3,13
